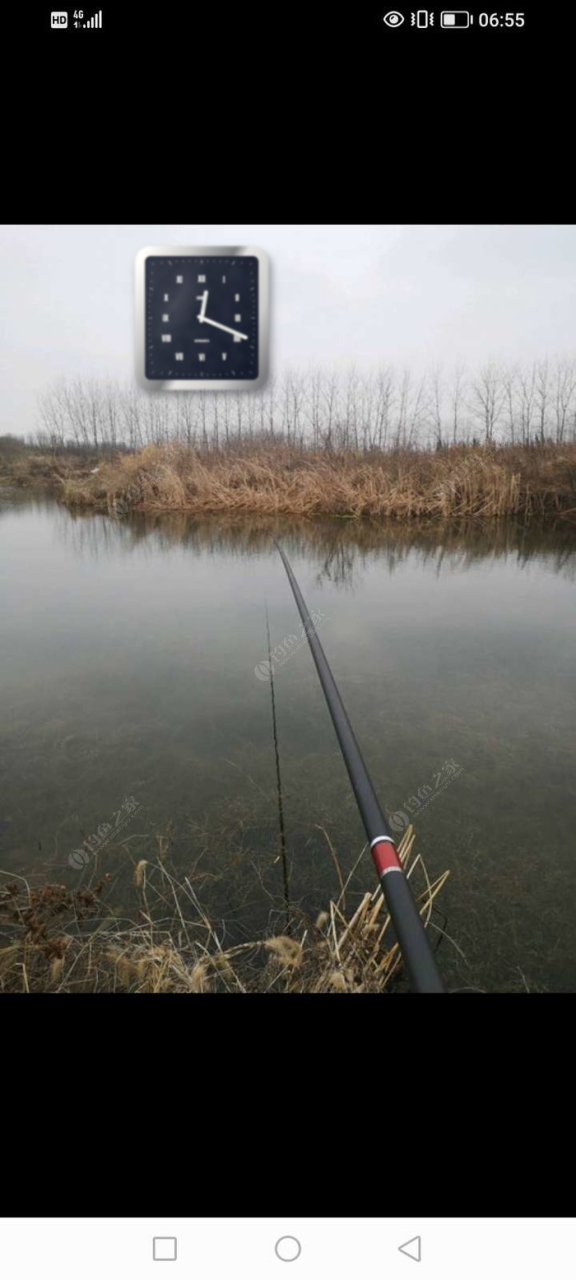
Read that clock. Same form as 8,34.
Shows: 12,19
